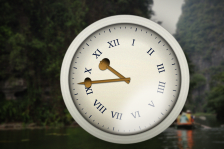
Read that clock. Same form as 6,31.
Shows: 10,47
